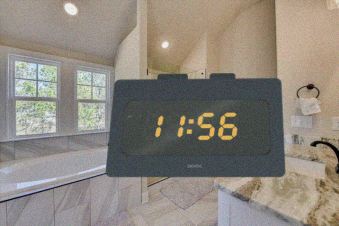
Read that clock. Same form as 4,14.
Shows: 11,56
